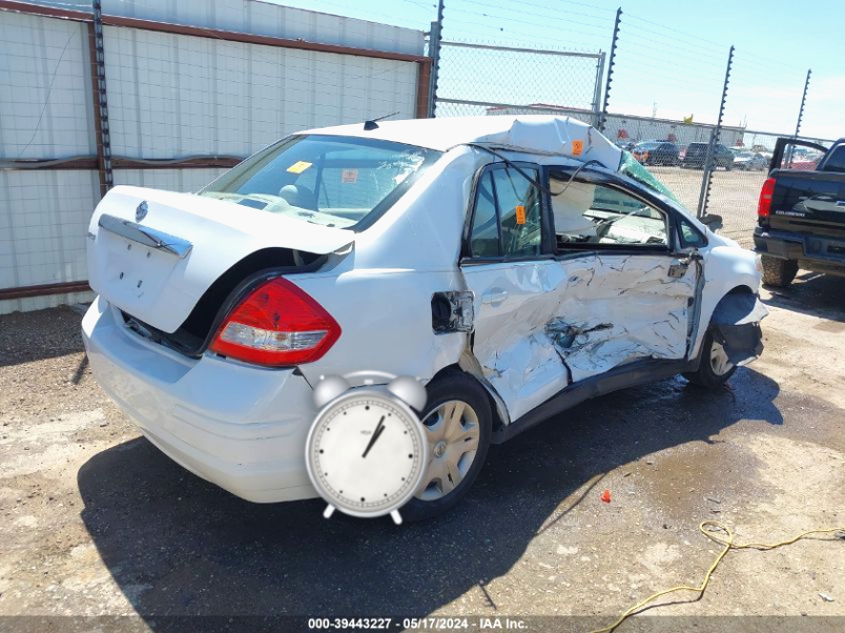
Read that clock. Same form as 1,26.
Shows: 1,04
